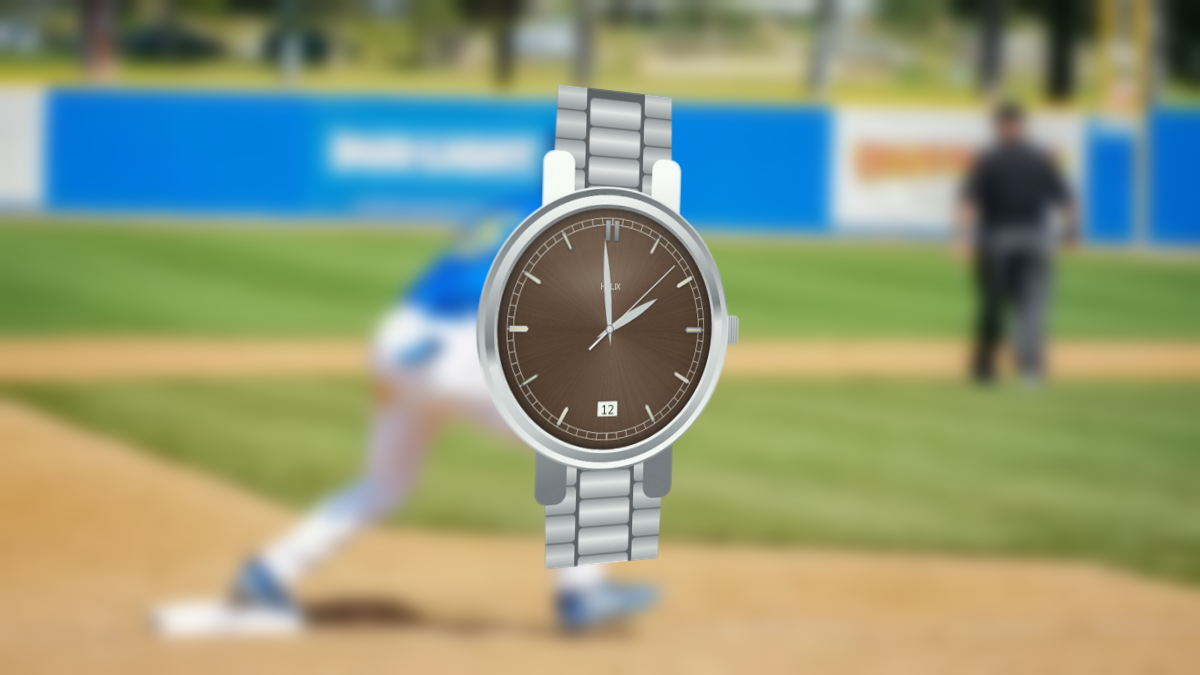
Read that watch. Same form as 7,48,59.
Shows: 1,59,08
